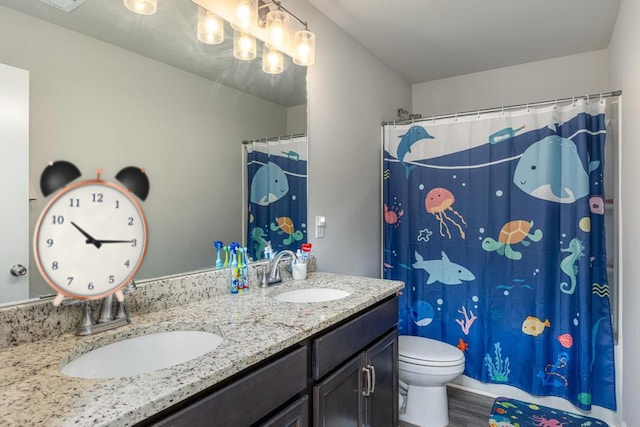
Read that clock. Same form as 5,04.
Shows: 10,15
